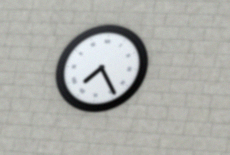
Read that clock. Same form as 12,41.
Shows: 7,24
